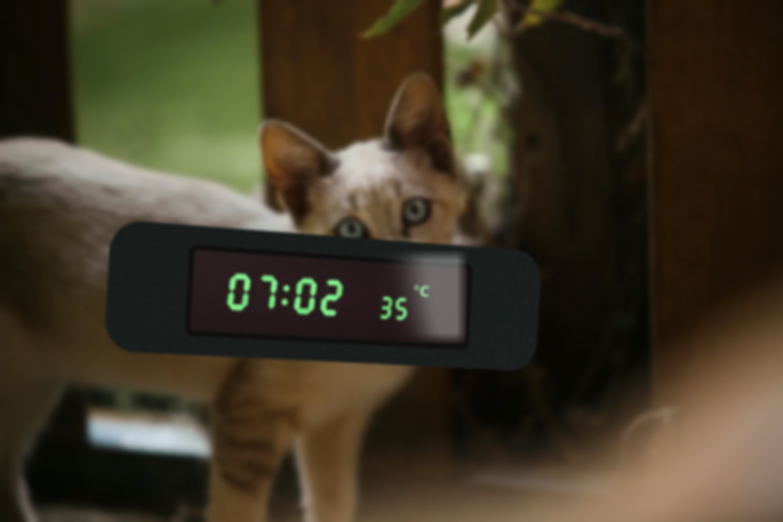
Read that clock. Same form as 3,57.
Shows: 7,02
